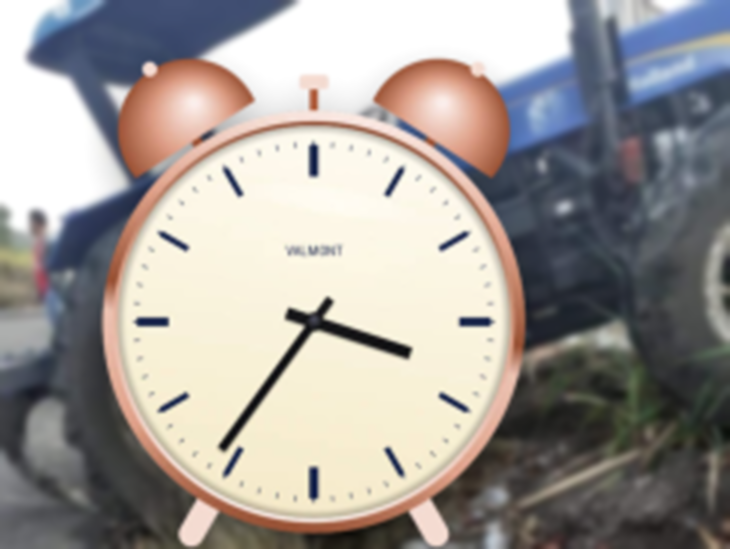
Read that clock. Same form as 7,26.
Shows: 3,36
